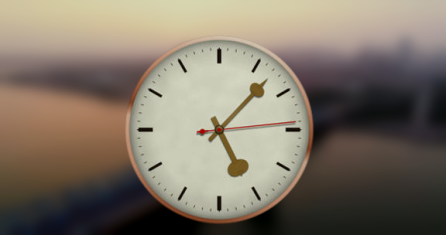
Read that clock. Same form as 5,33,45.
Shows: 5,07,14
